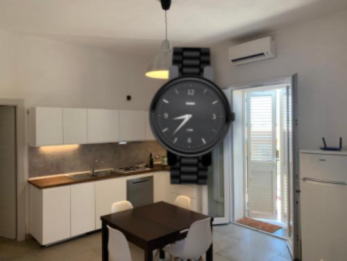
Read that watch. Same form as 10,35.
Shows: 8,37
